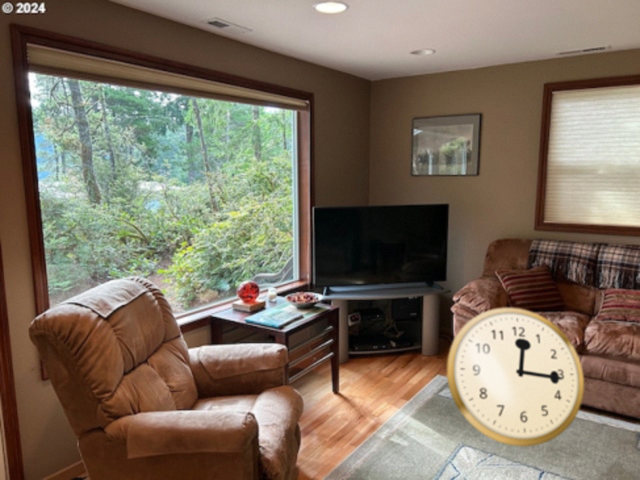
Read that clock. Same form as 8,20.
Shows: 12,16
